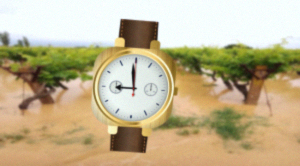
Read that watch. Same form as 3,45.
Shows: 8,59
